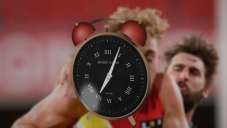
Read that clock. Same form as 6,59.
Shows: 7,04
